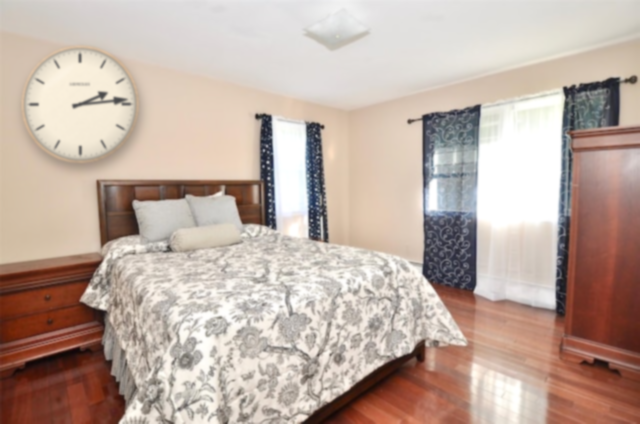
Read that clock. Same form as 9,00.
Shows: 2,14
